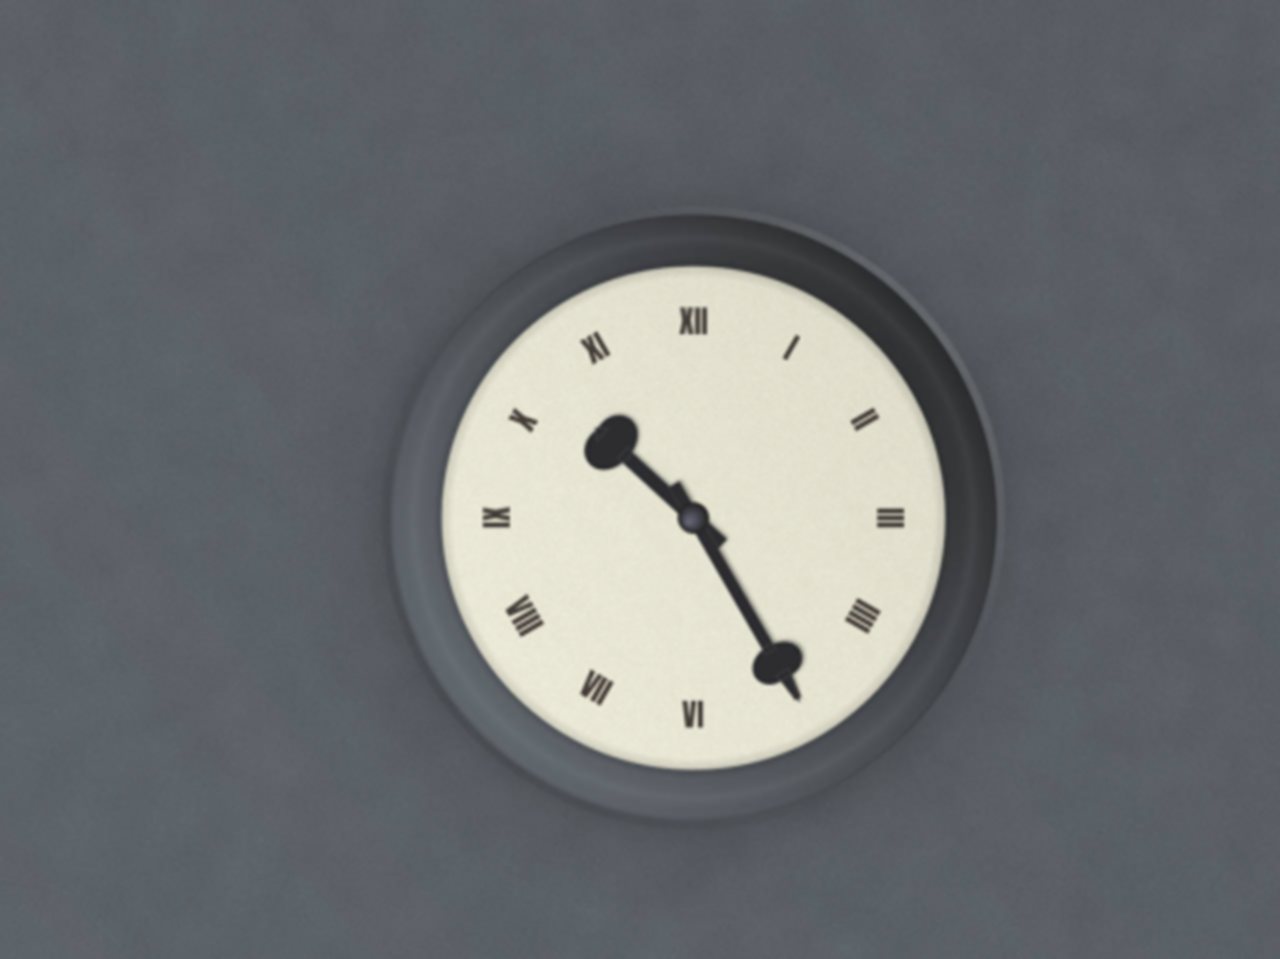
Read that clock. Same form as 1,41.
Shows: 10,25
